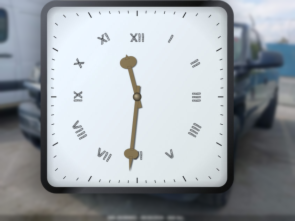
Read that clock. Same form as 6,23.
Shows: 11,31
